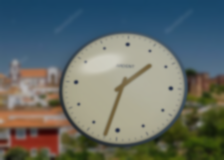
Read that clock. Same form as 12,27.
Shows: 1,32
